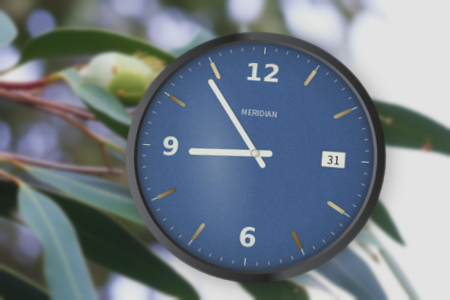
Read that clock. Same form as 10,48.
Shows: 8,54
